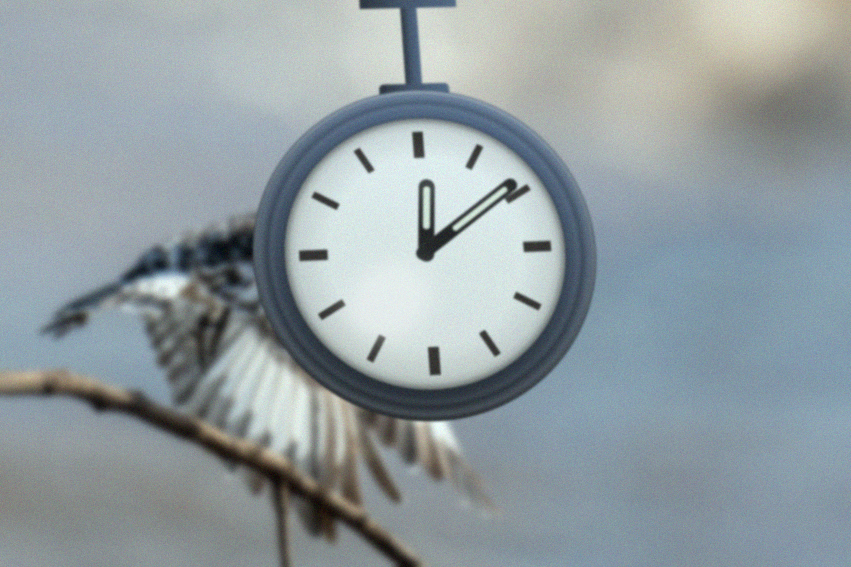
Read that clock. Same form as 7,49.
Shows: 12,09
